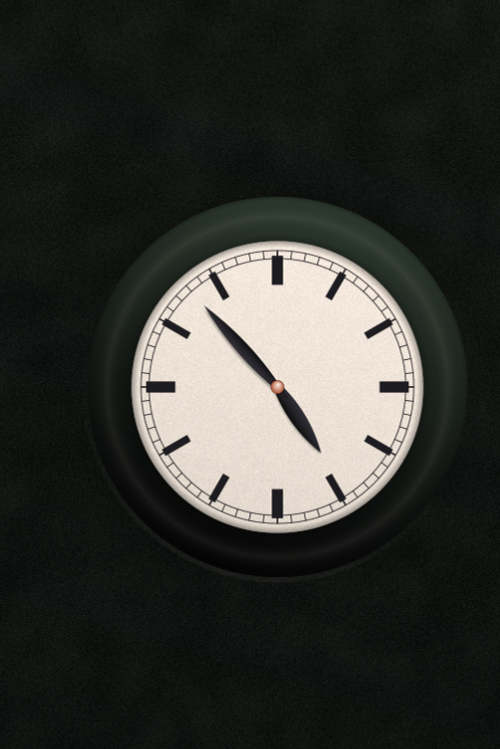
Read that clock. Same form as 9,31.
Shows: 4,53
